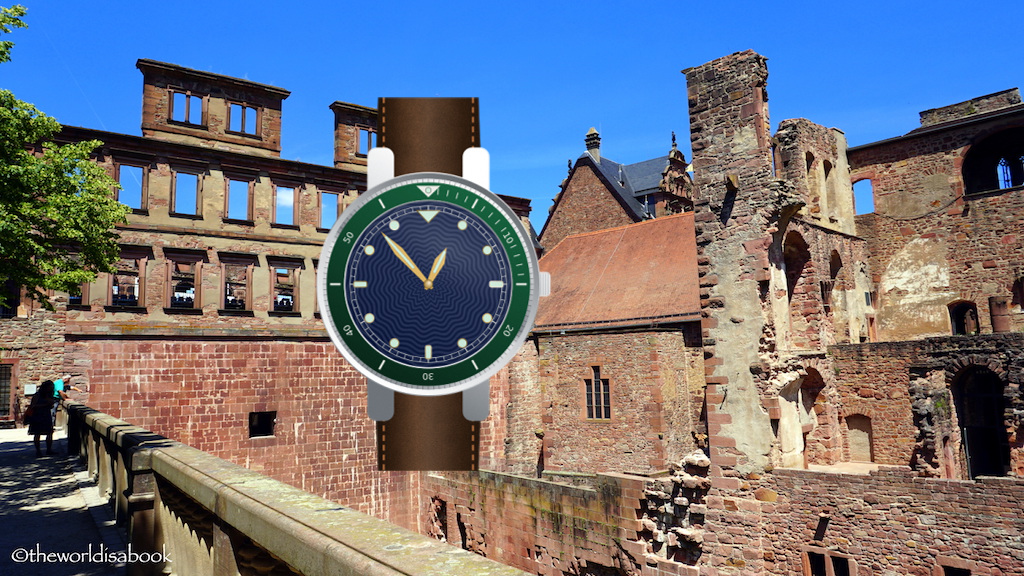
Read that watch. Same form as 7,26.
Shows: 12,53
